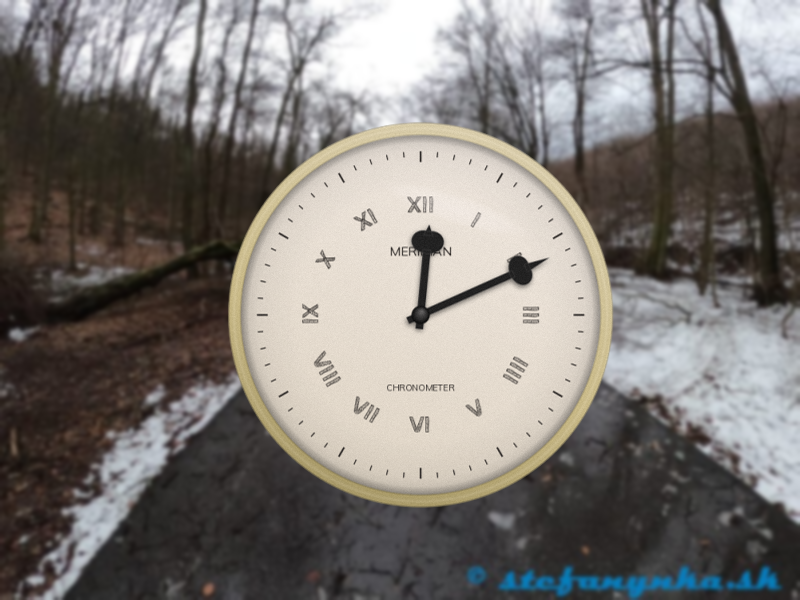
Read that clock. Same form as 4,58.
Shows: 12,11
